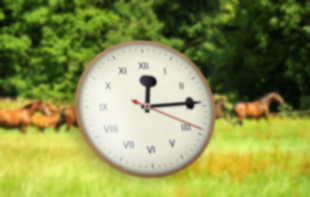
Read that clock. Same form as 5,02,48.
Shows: 12,14,19
